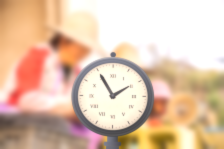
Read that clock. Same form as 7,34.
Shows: 1,55
